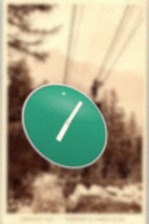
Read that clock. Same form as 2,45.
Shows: 7,06
